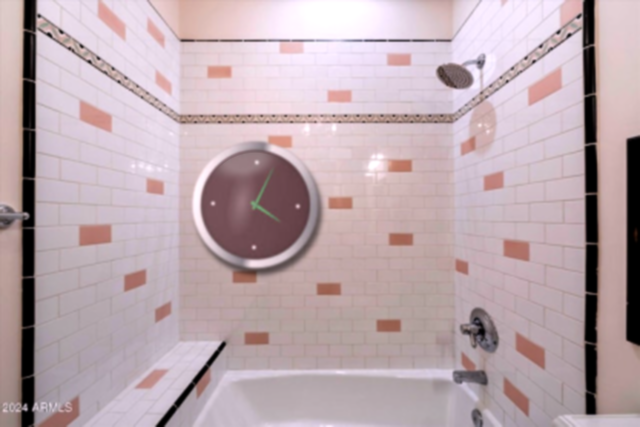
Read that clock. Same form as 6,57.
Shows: 4,04
